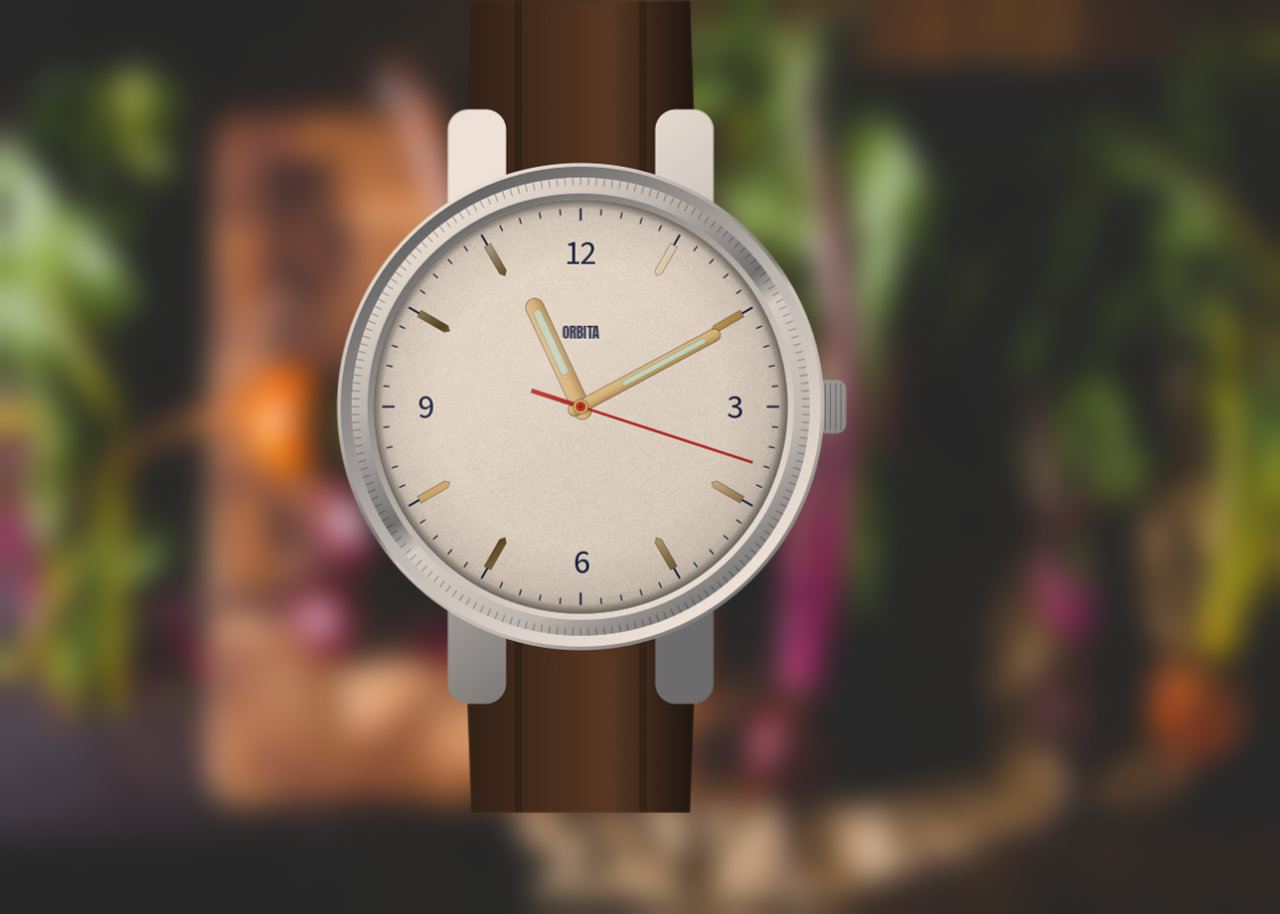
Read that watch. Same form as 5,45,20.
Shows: 11,10,18
